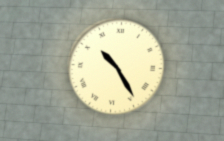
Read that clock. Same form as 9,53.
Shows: 10,24
